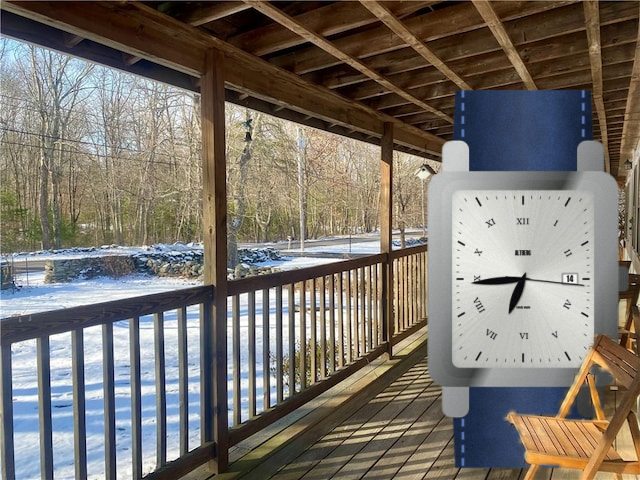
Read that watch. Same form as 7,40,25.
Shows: 6,44,16
